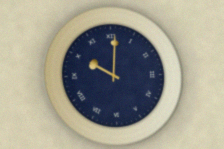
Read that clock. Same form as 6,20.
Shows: 10,01
